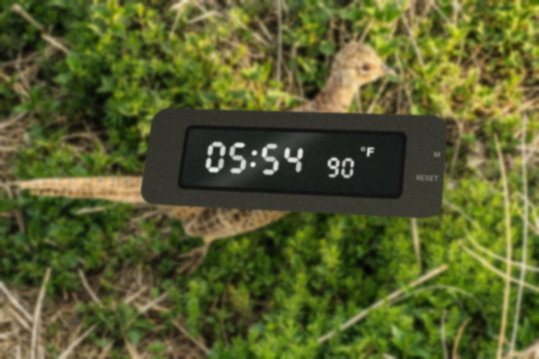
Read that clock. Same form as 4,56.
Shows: 5,54
